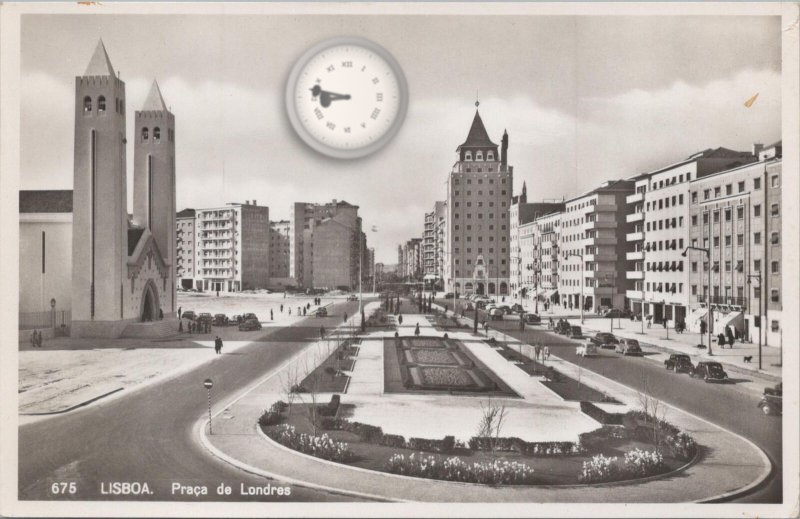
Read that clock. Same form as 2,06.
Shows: 8,47
